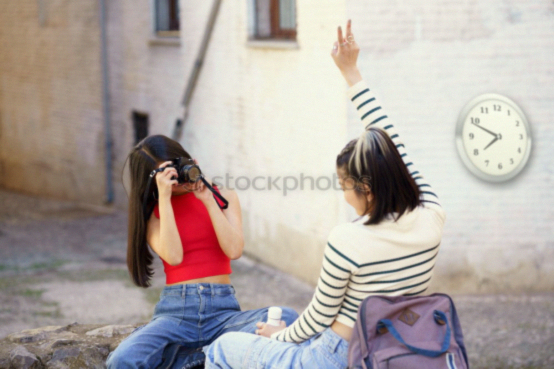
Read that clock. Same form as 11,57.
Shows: 7,49
